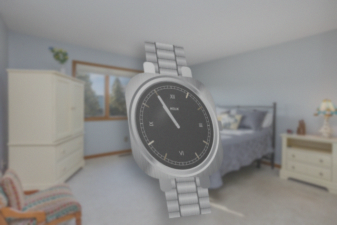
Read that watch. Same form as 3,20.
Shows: 10,55
